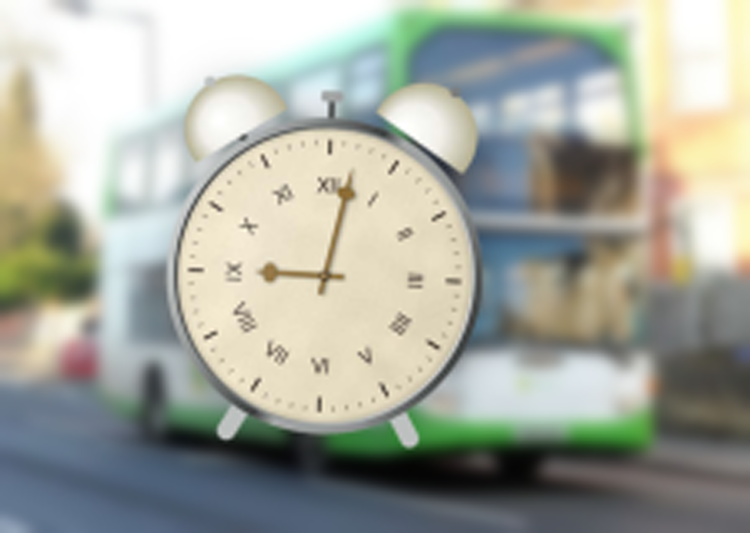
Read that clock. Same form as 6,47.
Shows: 9,02
